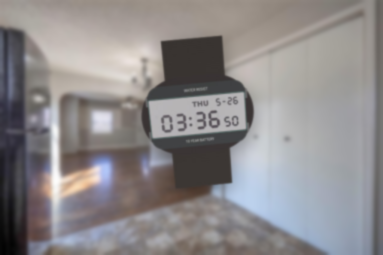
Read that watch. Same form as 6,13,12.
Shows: 3,36,50
